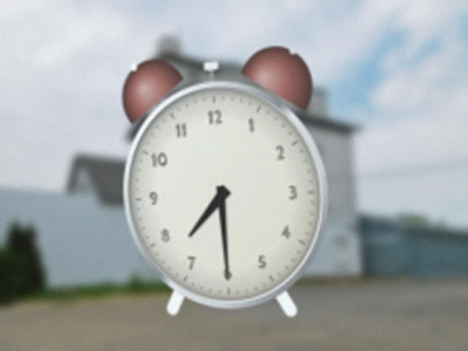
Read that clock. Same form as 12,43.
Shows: 7,30
